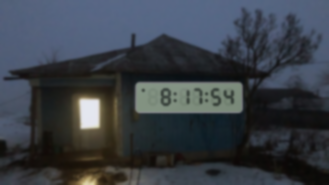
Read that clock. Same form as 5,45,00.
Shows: 8,17,54
